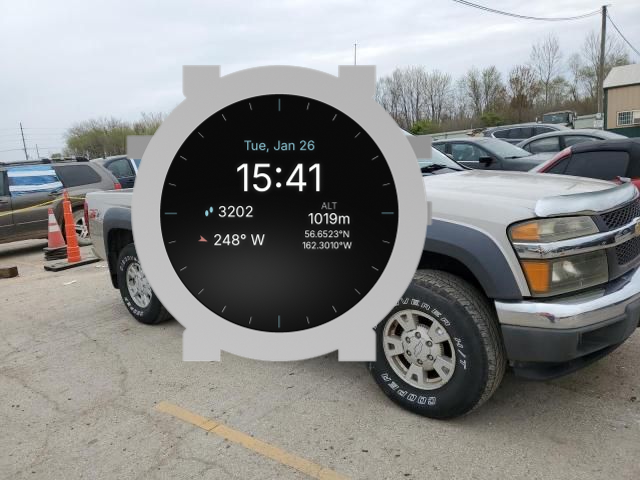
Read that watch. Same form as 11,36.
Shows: 15,41
